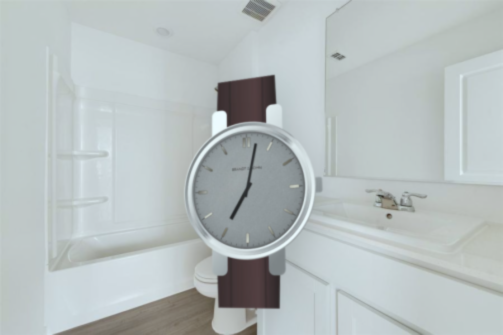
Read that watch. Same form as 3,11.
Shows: 7,02
